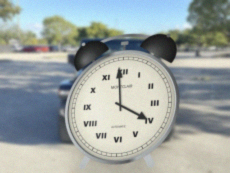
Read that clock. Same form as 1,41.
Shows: 3,59
